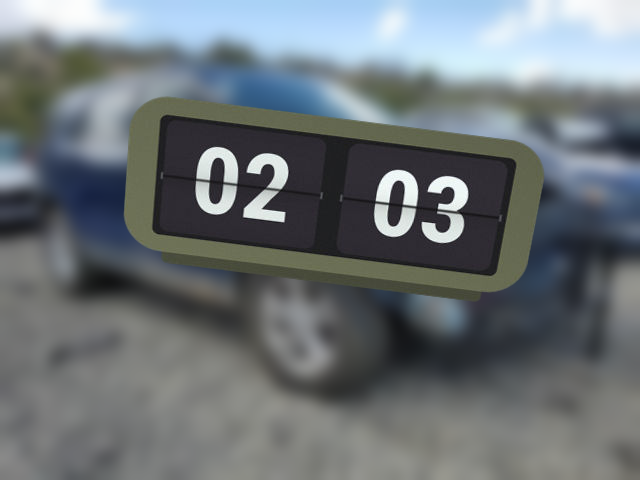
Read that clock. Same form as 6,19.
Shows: 2,03
